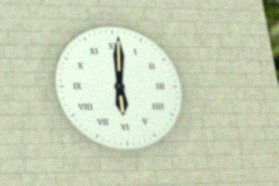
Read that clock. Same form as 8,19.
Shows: 6,01
